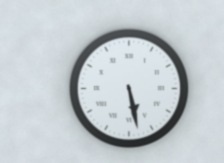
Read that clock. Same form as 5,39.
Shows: 5,28
